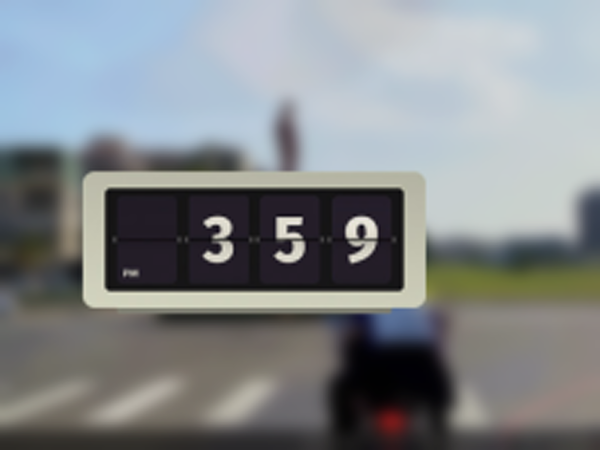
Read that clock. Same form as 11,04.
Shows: 3,59
